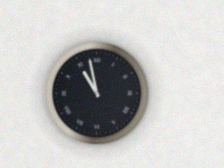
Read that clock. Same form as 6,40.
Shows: 10,58
